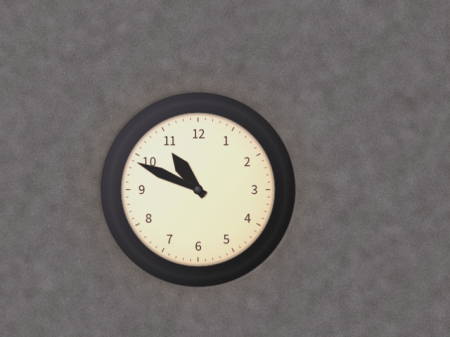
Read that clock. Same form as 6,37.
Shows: 10,49
